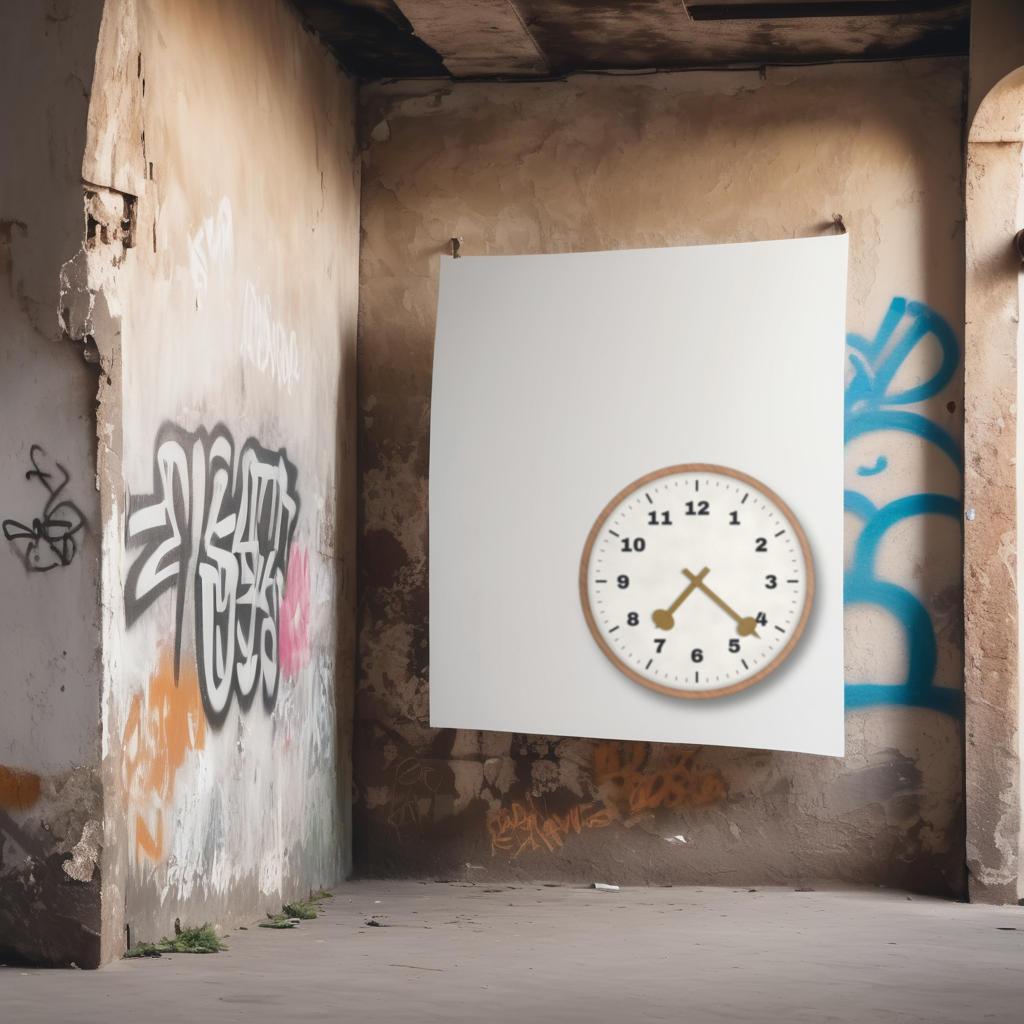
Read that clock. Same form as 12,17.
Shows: 7,22
